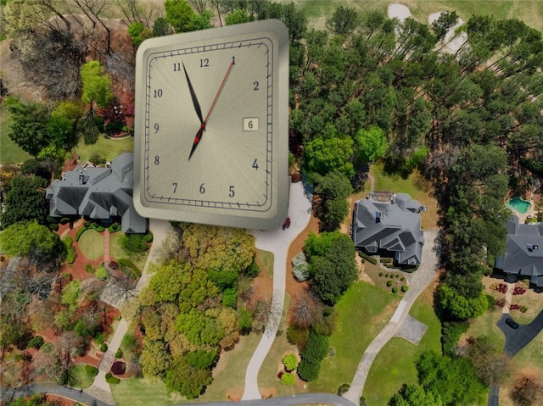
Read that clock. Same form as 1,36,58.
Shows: 6,56,05
